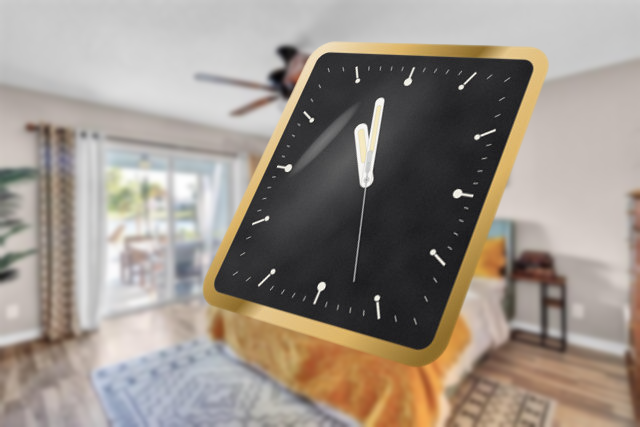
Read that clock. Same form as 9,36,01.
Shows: 10,57,27
